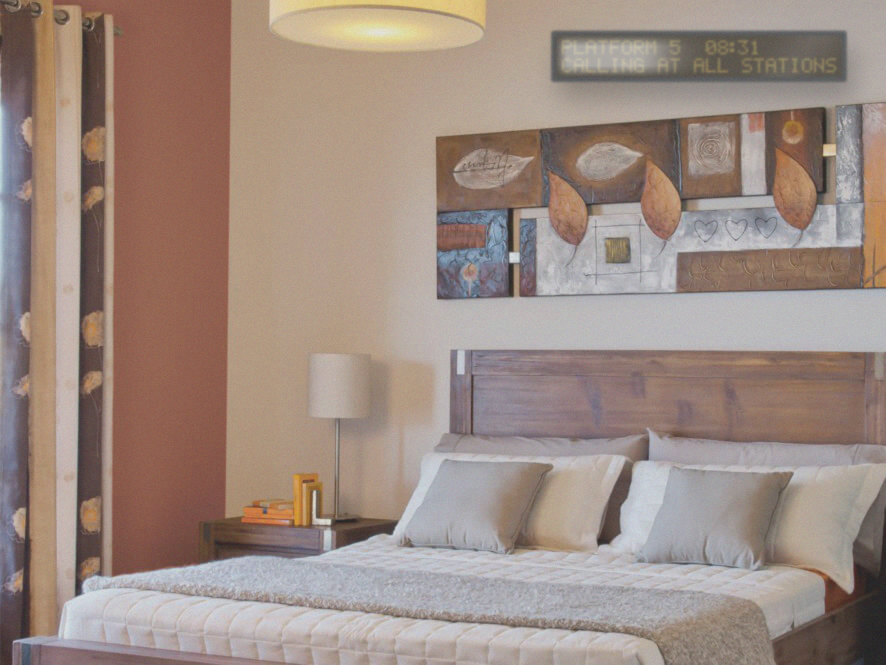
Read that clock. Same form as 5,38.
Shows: 8,31
